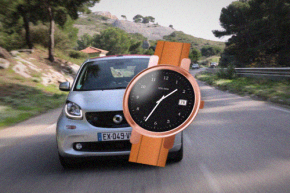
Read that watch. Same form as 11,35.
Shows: 1,34
